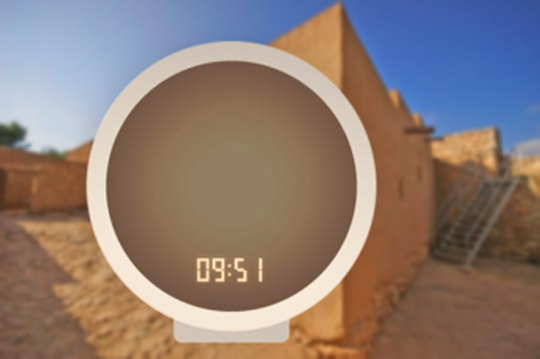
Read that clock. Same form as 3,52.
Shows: 9,51
